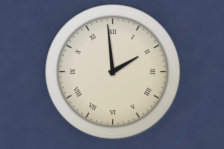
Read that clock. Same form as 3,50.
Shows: 1,59
